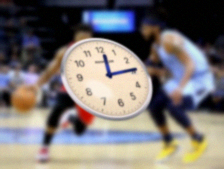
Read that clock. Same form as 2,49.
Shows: 12,14
